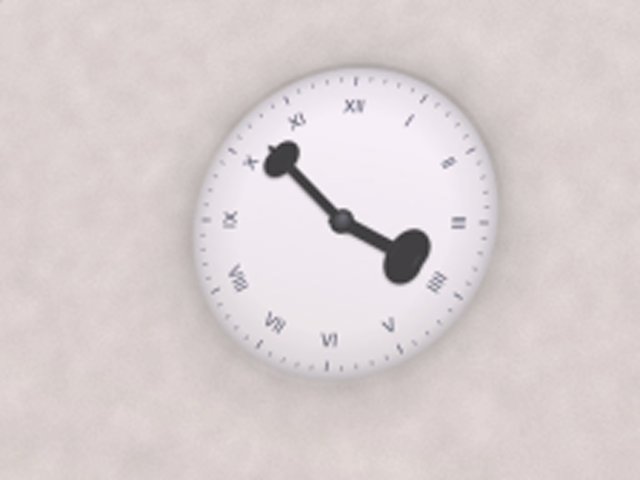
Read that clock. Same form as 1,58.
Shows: 3,52
